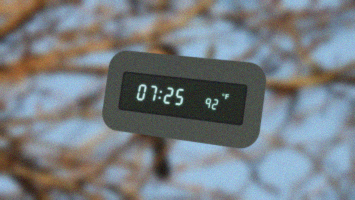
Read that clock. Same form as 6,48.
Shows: 7,25
